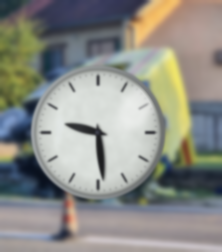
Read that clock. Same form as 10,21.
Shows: 9,29
